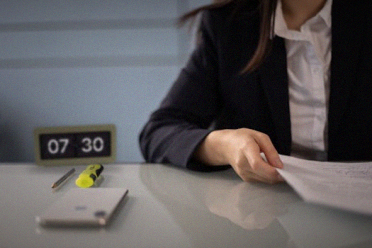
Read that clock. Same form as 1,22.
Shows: 7,30
